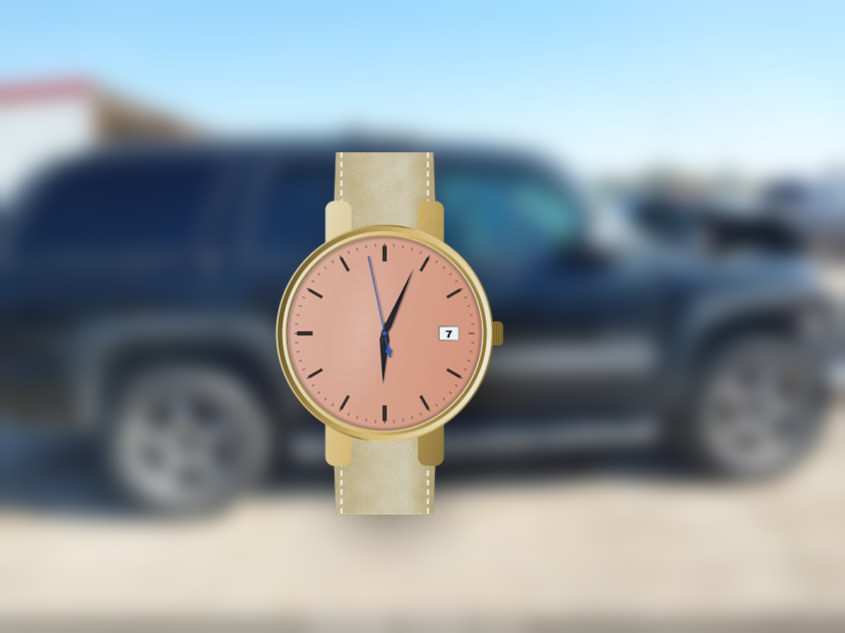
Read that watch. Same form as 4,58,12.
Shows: 6,03,58
